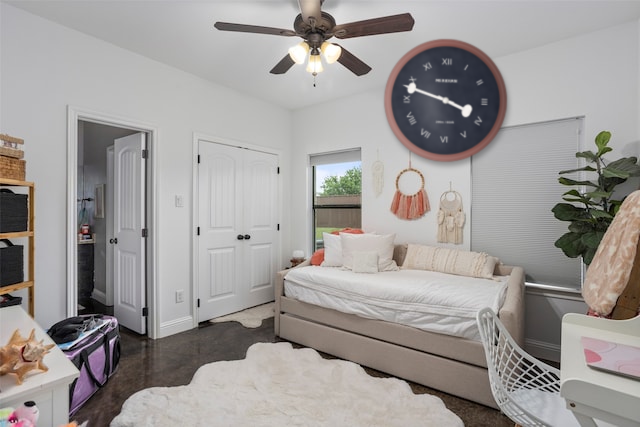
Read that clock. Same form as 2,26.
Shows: 3,48
